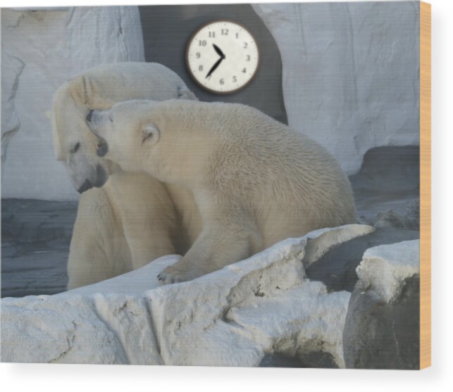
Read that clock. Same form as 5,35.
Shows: 10,36
